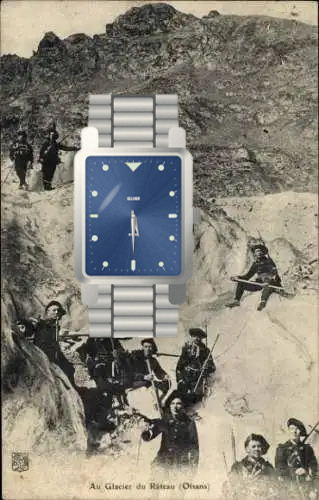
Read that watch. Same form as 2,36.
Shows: 5,30
